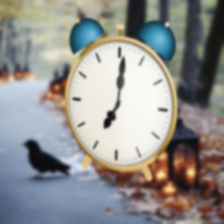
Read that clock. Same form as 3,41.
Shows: 7,01
